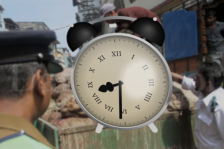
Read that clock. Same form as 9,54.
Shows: 8,31
